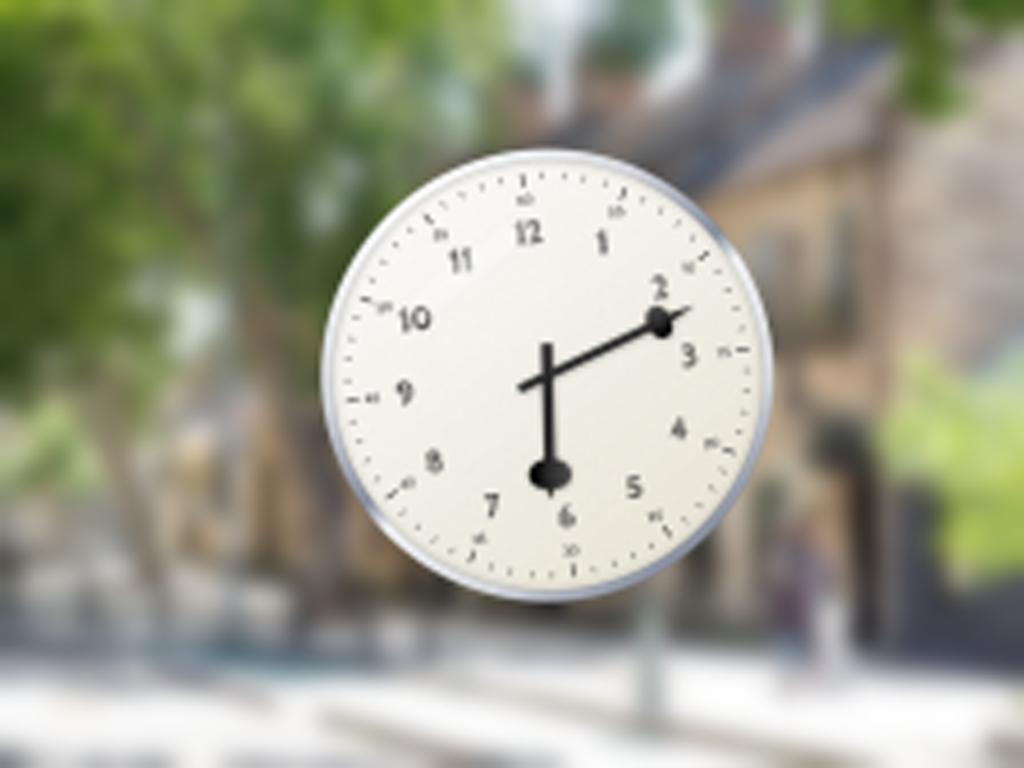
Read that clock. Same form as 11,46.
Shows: 6,12
